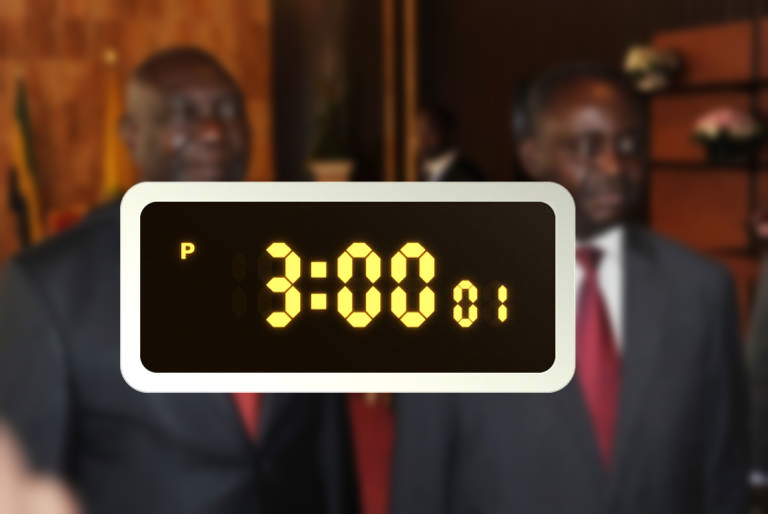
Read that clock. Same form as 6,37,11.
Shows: 3,00,01
